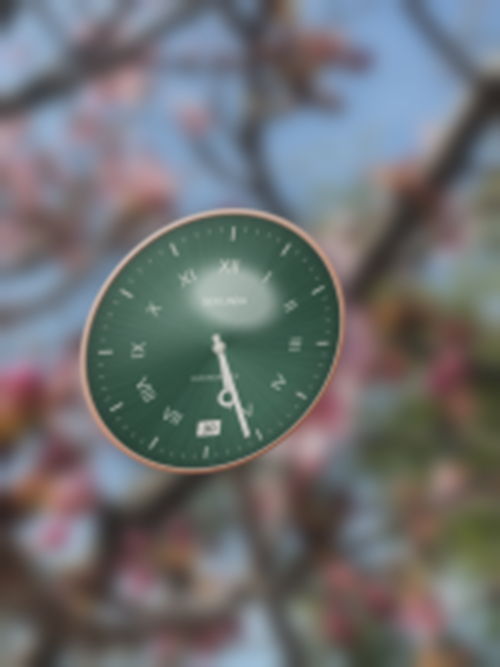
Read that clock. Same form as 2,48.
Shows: 5,26
